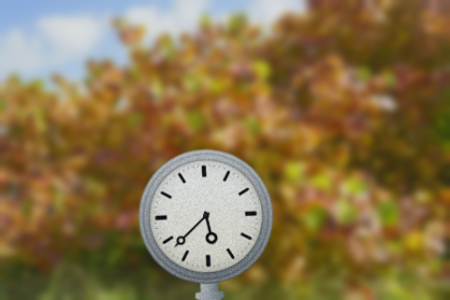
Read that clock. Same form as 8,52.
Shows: 5,38
